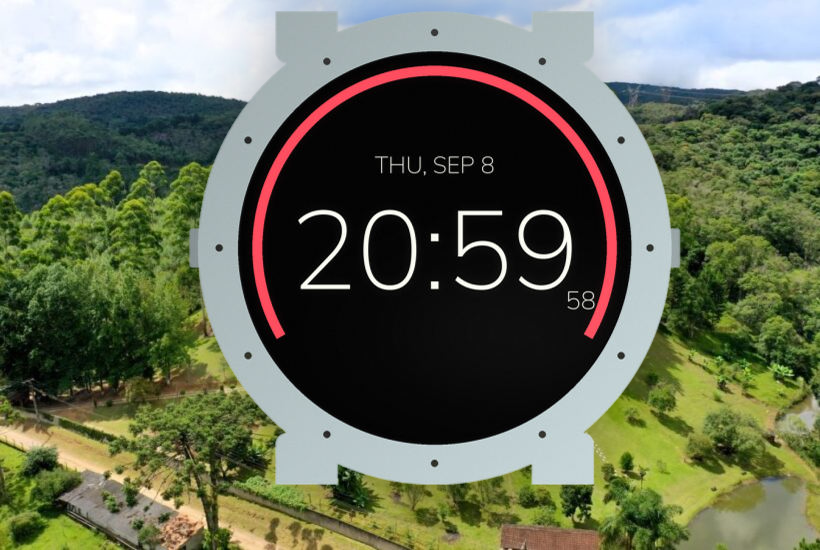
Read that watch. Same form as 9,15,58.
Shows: 20,59,58
